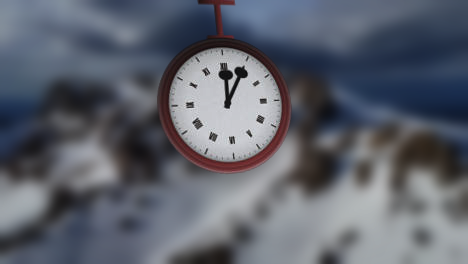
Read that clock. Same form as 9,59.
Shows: 12,05
